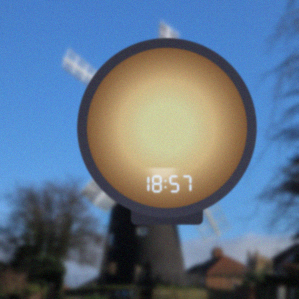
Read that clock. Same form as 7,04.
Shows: 18,57
